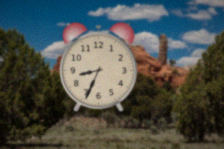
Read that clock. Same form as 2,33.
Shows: 8,34
